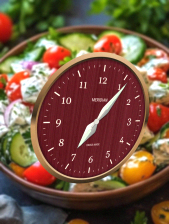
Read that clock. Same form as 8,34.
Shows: 7,06
